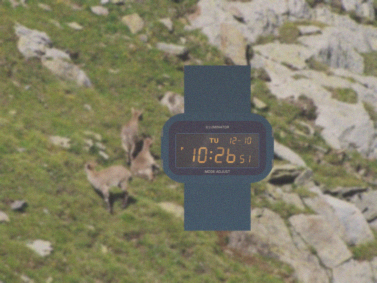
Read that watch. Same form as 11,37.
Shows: 10,26
